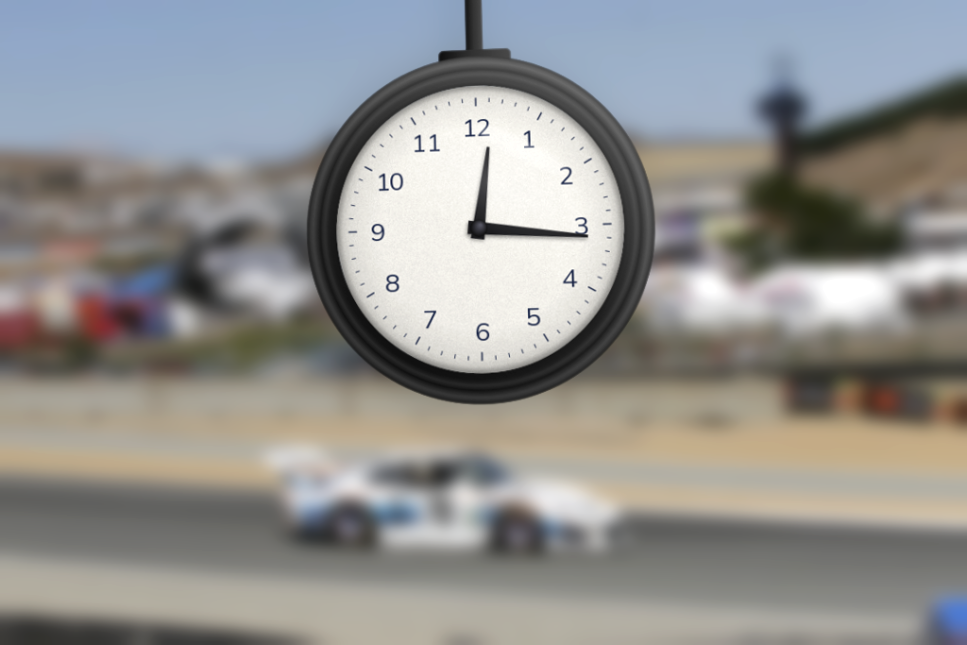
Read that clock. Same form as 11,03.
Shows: 12,16
